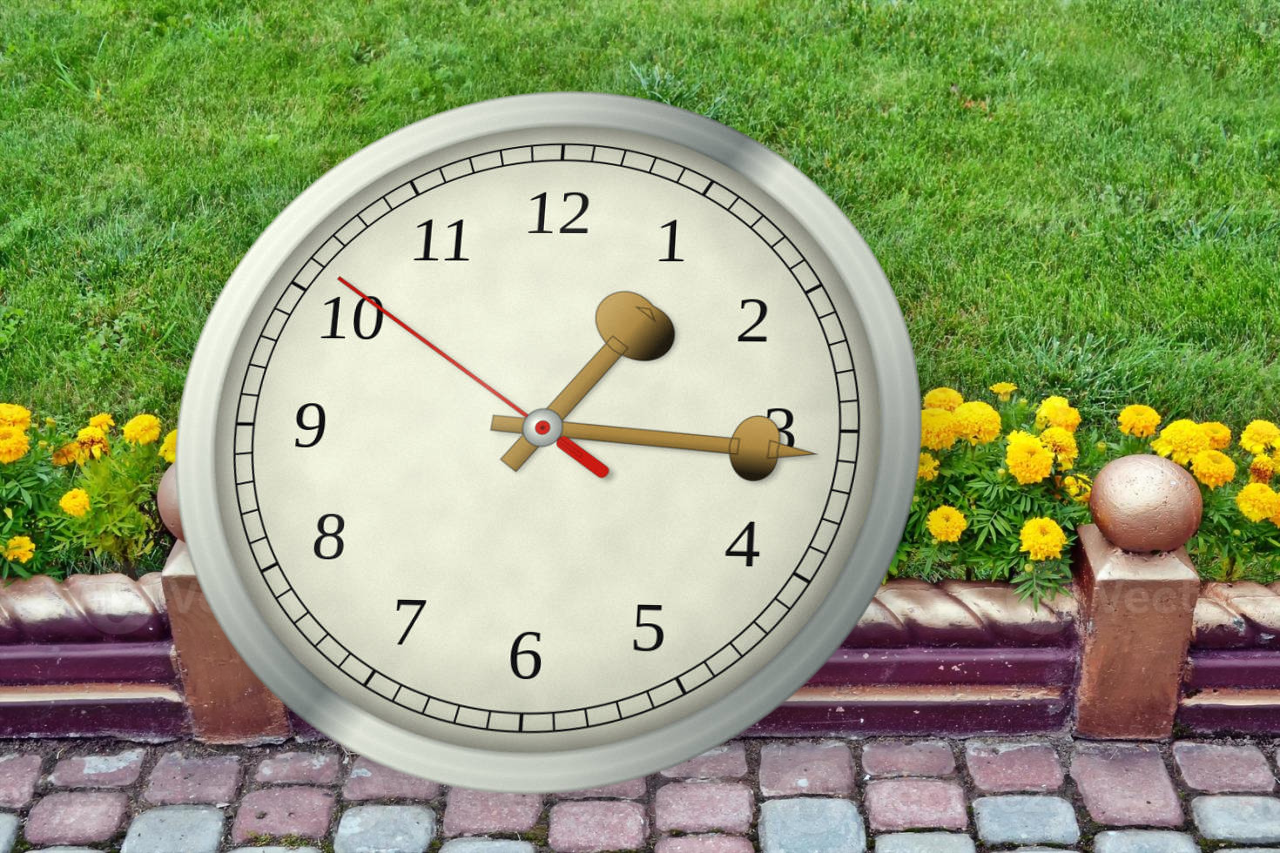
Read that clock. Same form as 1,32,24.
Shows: 1,15,51
